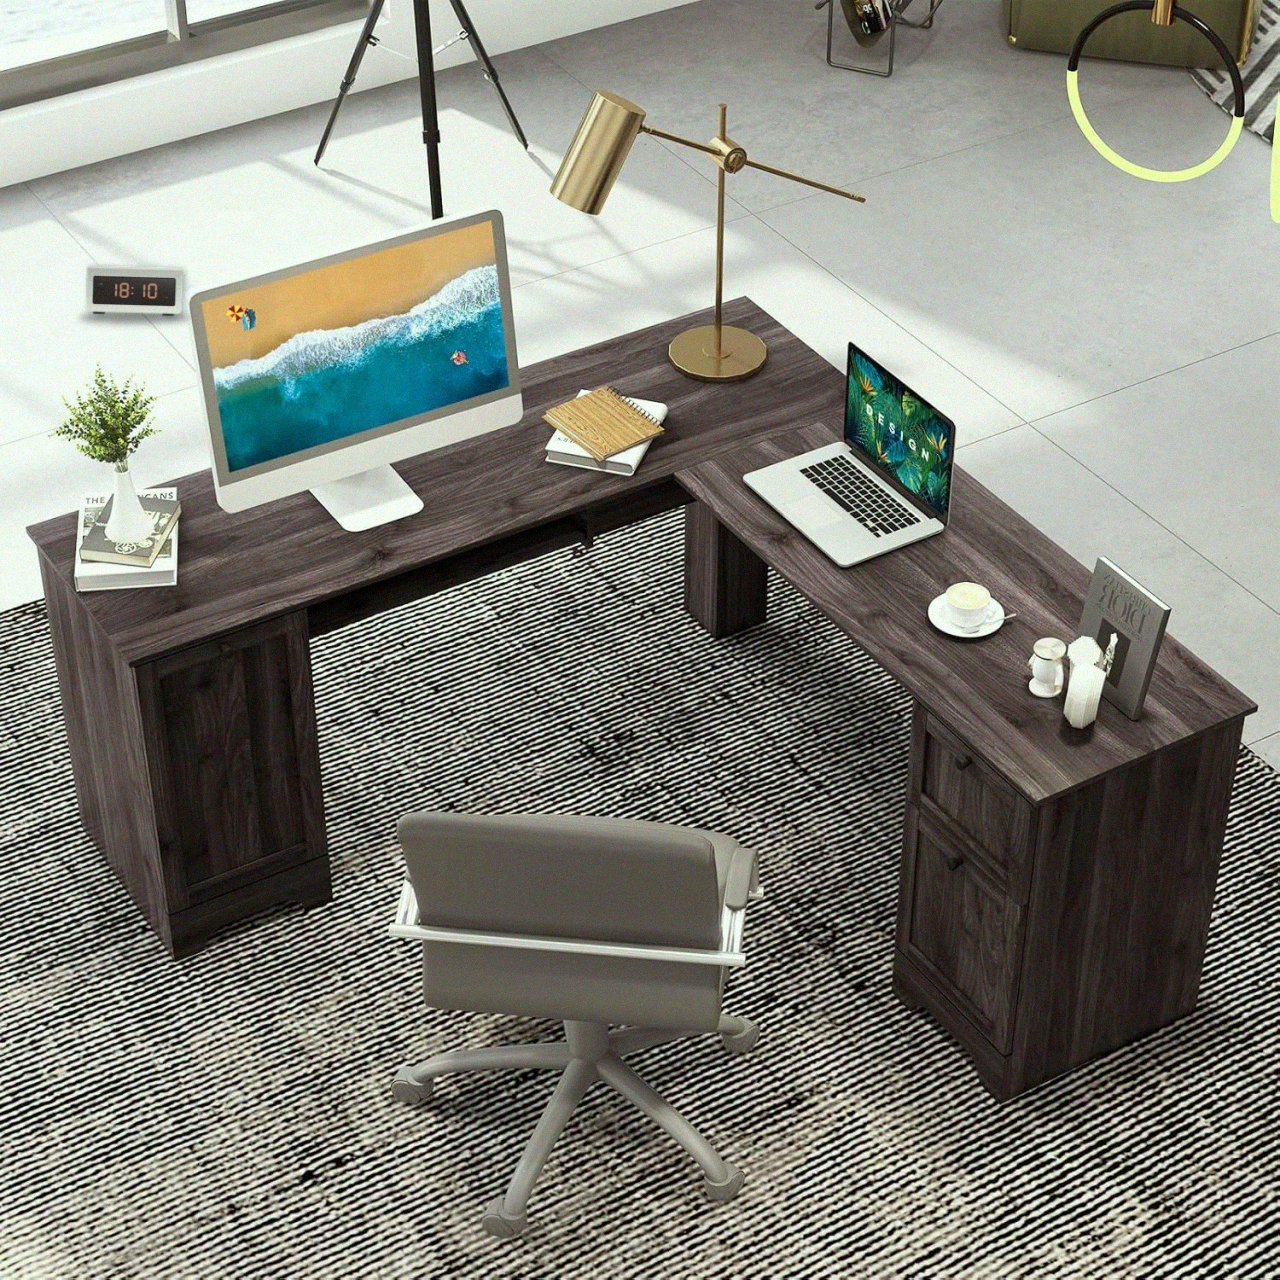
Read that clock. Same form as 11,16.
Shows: 18,10
